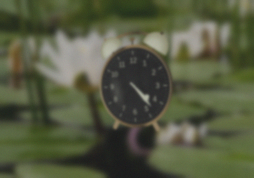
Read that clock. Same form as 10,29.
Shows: 4,23
